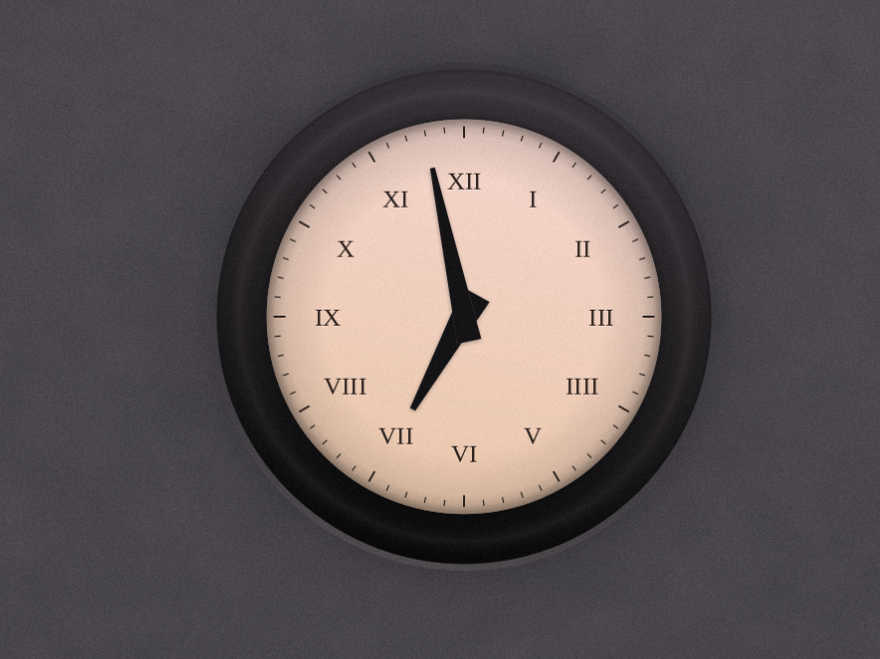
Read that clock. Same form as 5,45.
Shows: 6,58
